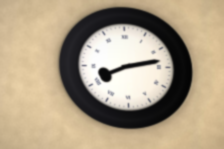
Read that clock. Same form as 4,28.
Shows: 8,13
